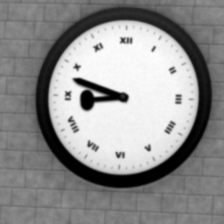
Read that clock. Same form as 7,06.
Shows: 8,48
